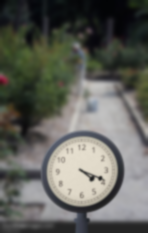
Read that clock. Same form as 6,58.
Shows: 4,19
